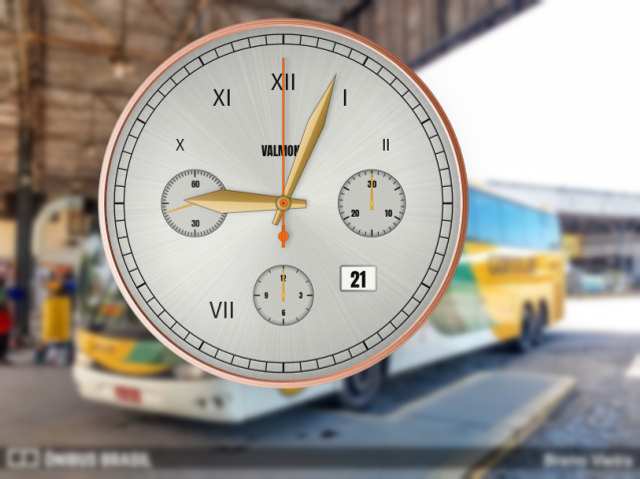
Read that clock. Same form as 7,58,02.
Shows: 9,03,42
